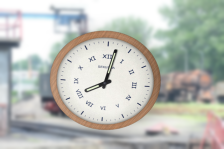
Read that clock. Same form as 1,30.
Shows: 8,02
